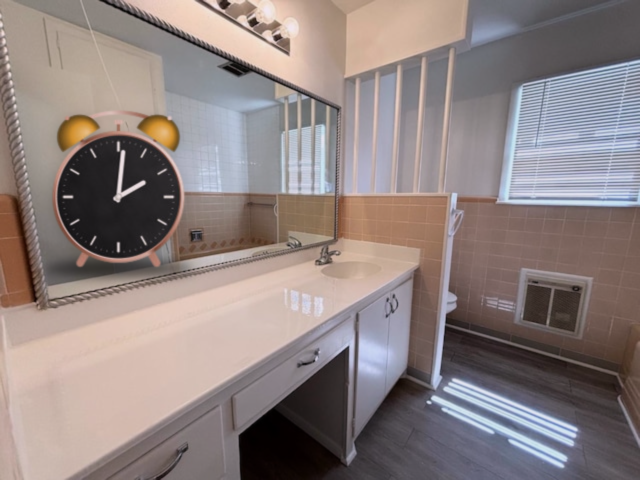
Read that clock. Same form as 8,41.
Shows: 2,01
